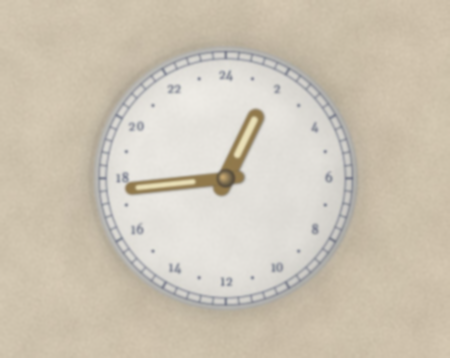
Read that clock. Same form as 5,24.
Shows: 1,44
